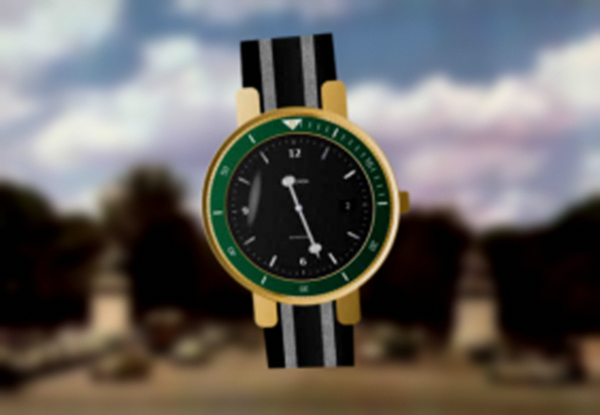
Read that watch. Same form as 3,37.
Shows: 11,27
